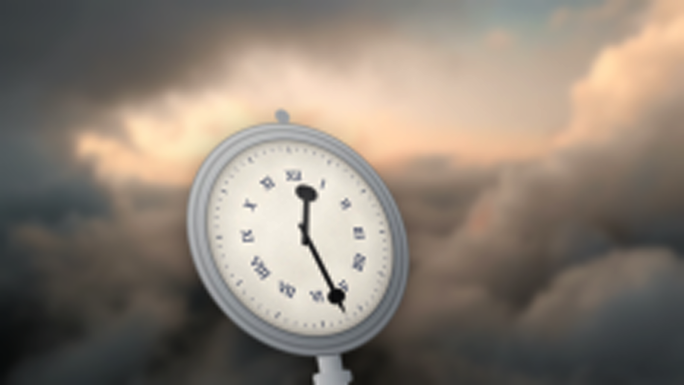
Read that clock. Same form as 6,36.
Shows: 12,27
